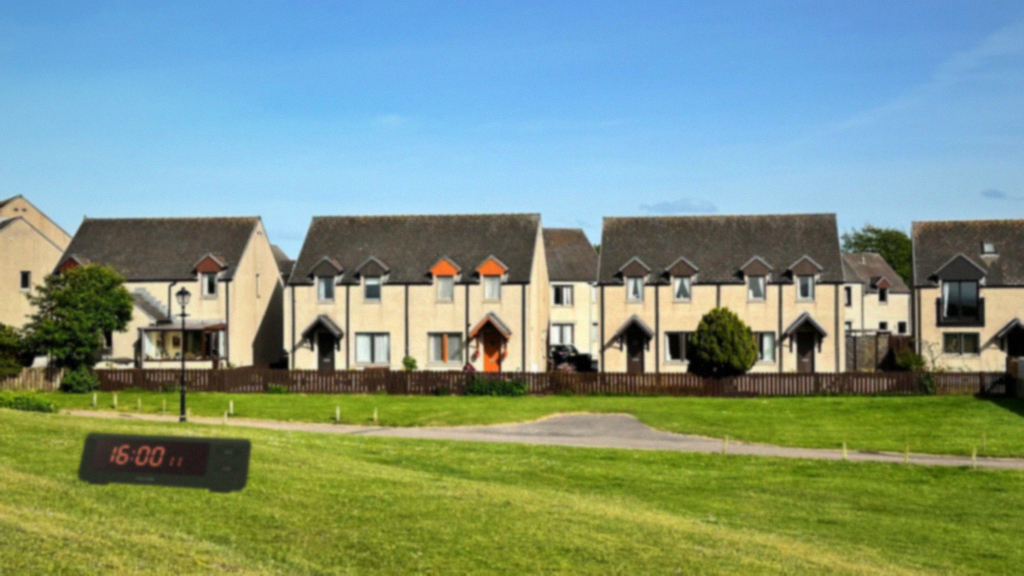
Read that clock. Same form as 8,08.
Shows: 16,00
